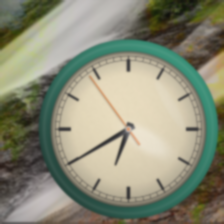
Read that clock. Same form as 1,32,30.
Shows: 6,39,54
